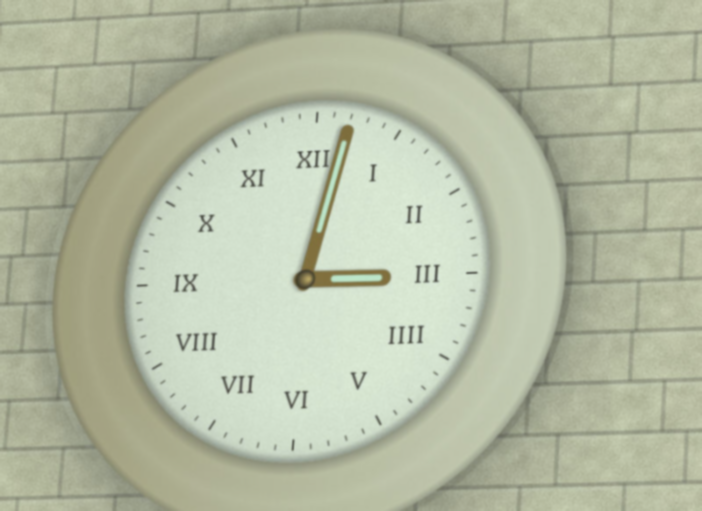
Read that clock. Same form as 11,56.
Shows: 3,02
